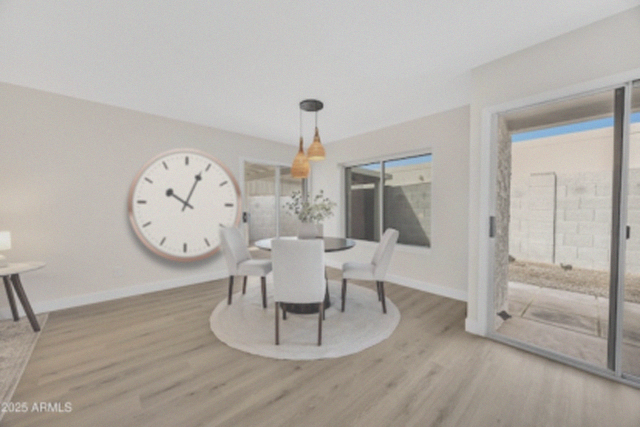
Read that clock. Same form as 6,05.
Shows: 10,04
